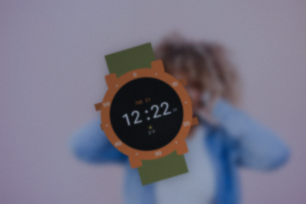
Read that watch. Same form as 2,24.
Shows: 12,22
